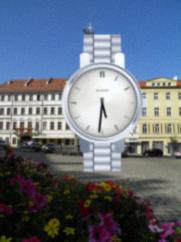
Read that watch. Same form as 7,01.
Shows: 5,31
